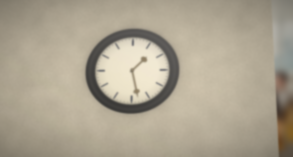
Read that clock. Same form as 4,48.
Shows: 1,28
